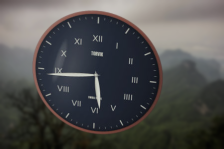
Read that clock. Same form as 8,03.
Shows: 5,44
